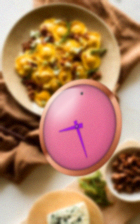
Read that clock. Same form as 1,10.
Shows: 8,25
